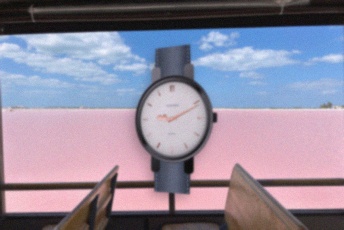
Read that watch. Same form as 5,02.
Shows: 9,11
